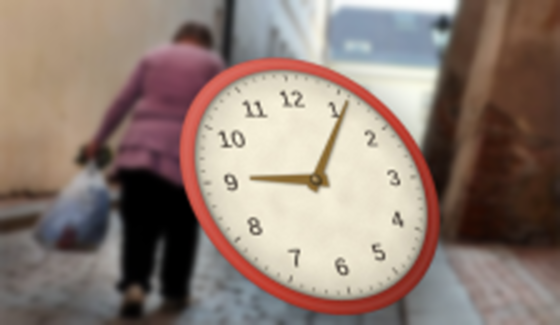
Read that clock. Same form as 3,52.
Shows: 9,06
